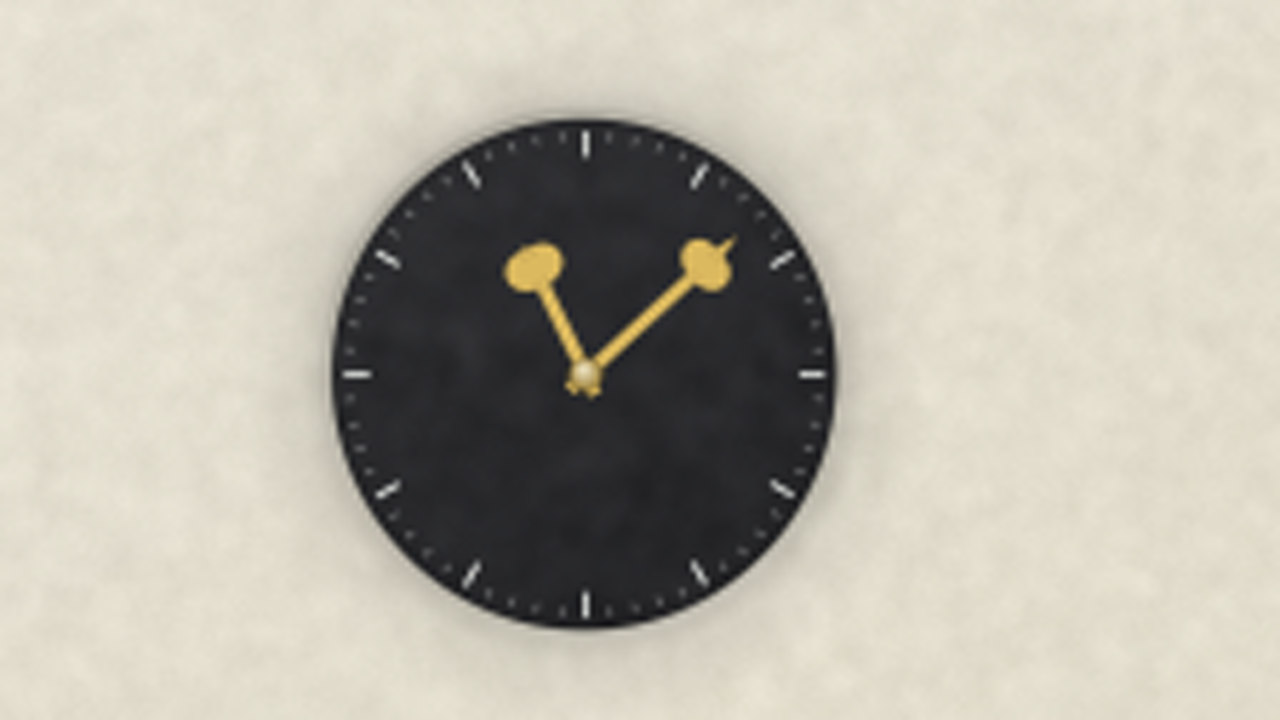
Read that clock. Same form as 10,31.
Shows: 11,08
